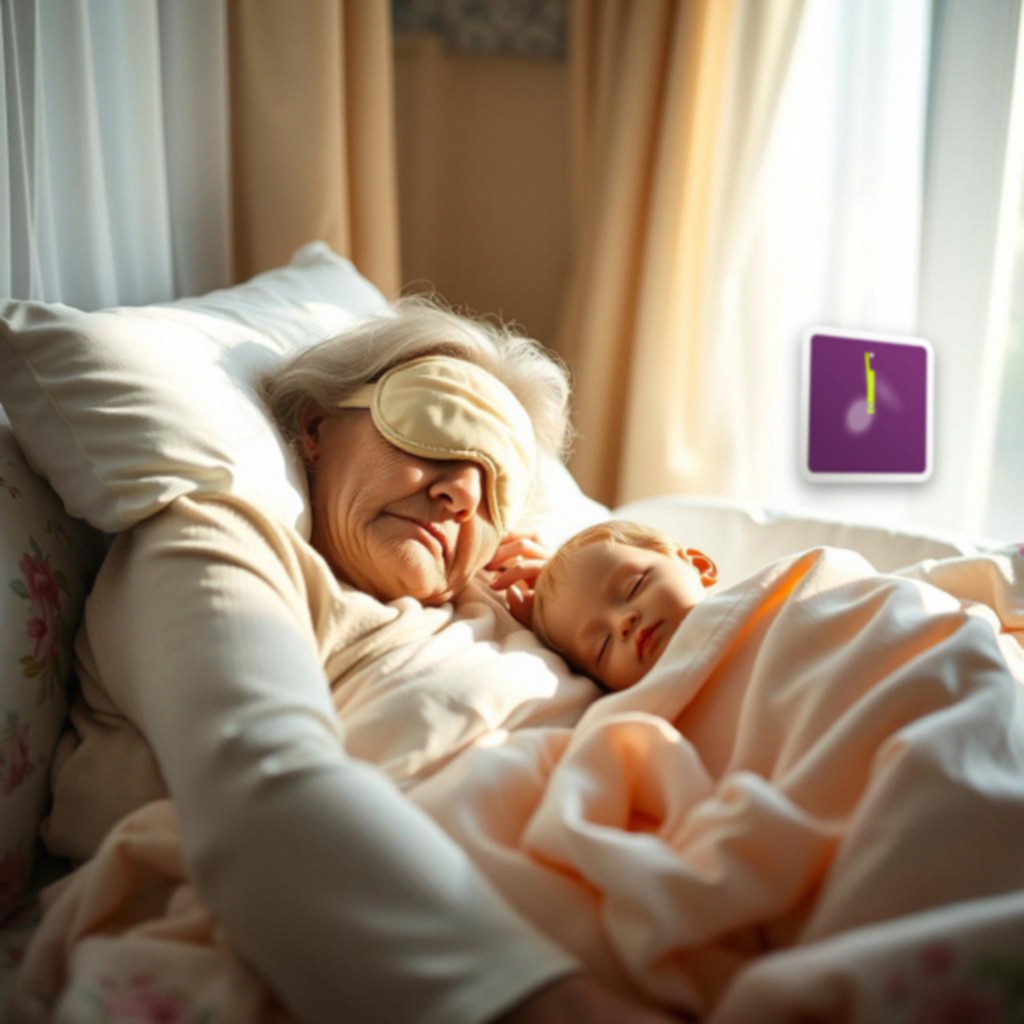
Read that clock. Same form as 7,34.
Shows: 11,59
